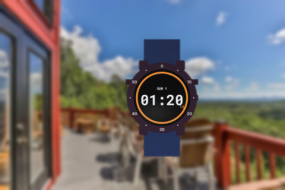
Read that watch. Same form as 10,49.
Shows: 1,20
